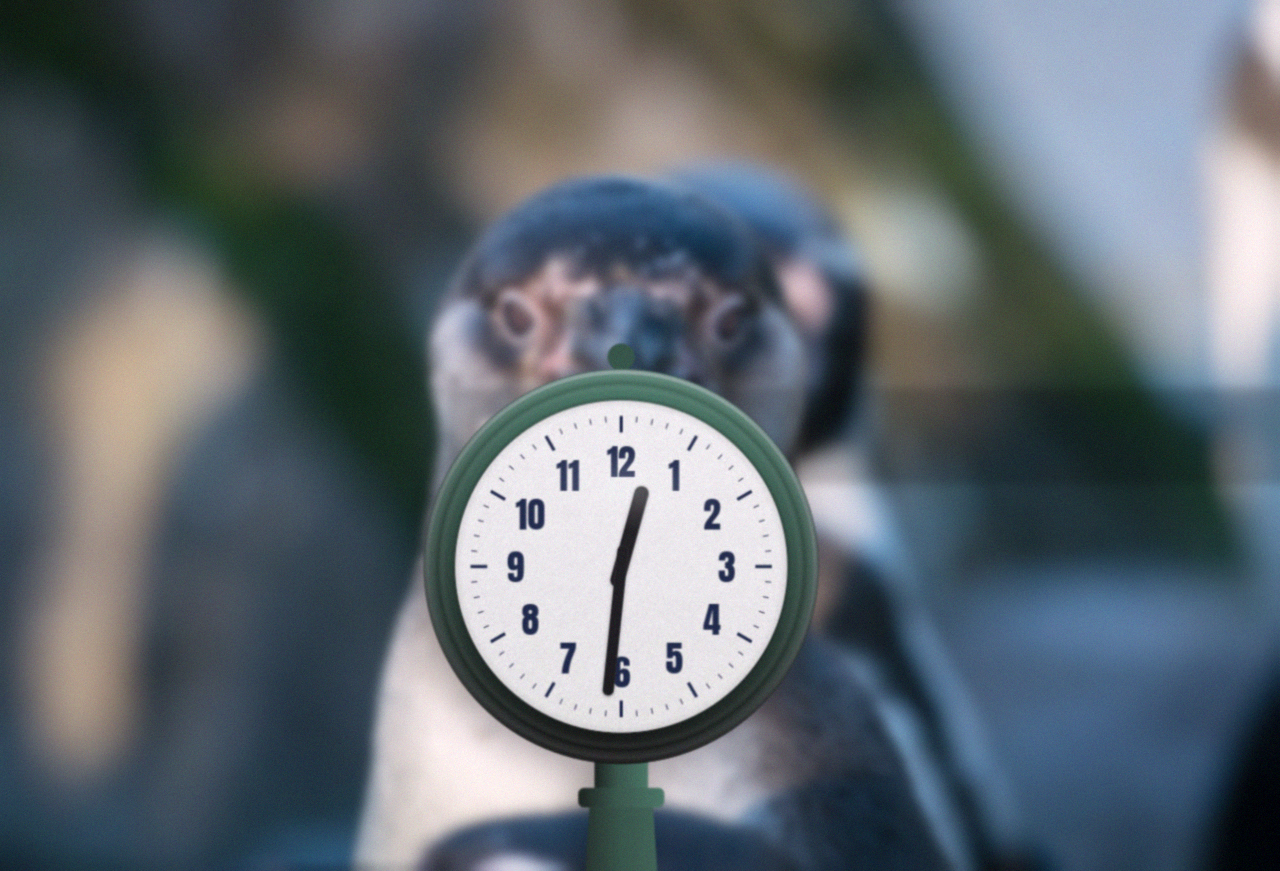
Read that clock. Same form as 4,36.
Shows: 12,31
